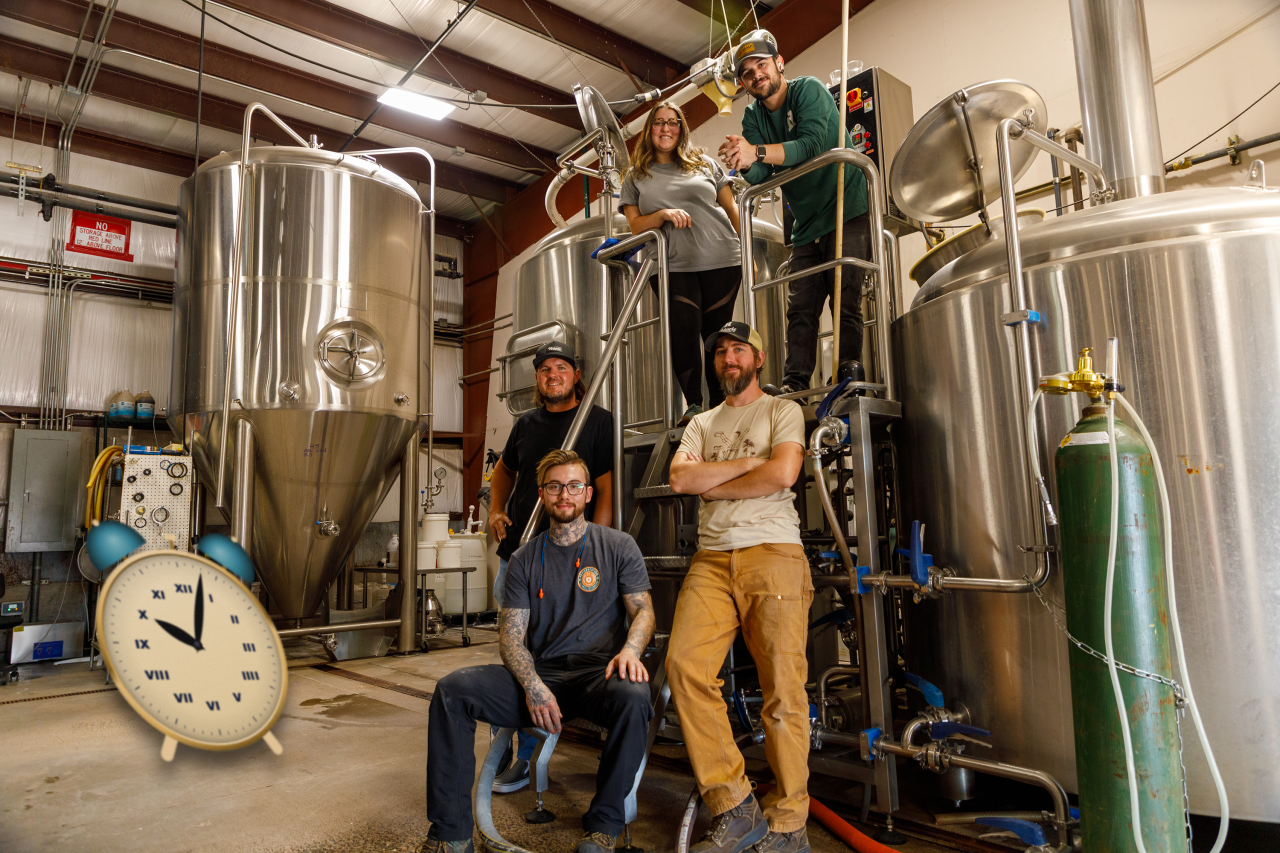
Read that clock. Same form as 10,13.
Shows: 10,03
